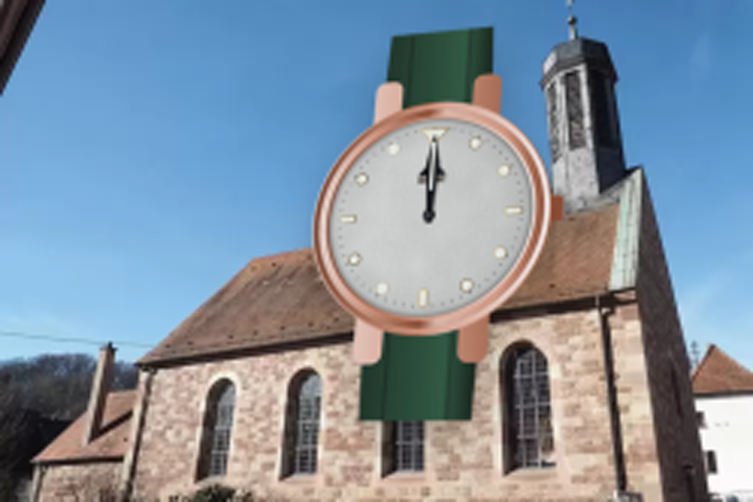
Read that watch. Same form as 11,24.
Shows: 12,00
